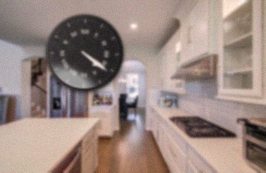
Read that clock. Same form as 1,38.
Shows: 4,21
